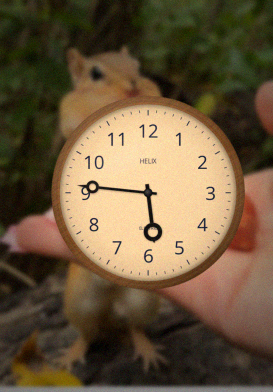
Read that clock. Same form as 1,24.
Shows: 5,46
